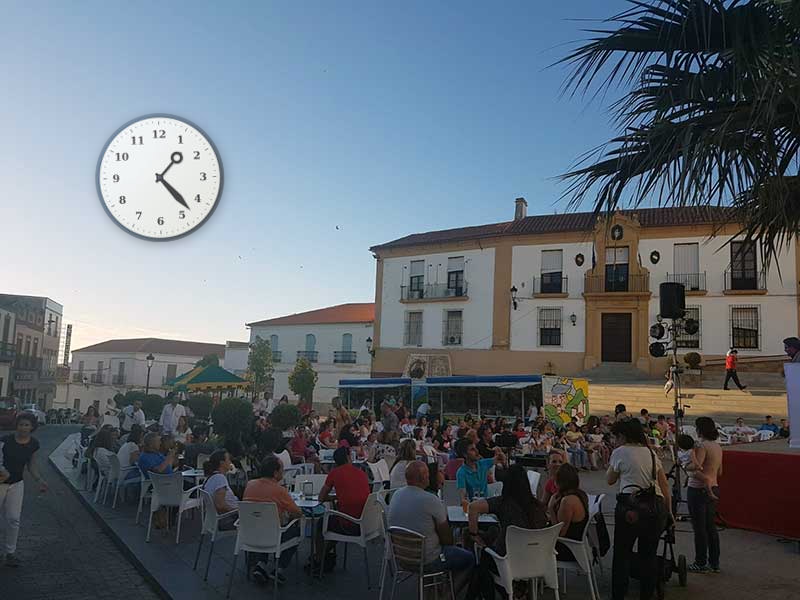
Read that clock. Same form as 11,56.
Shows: 1,23
